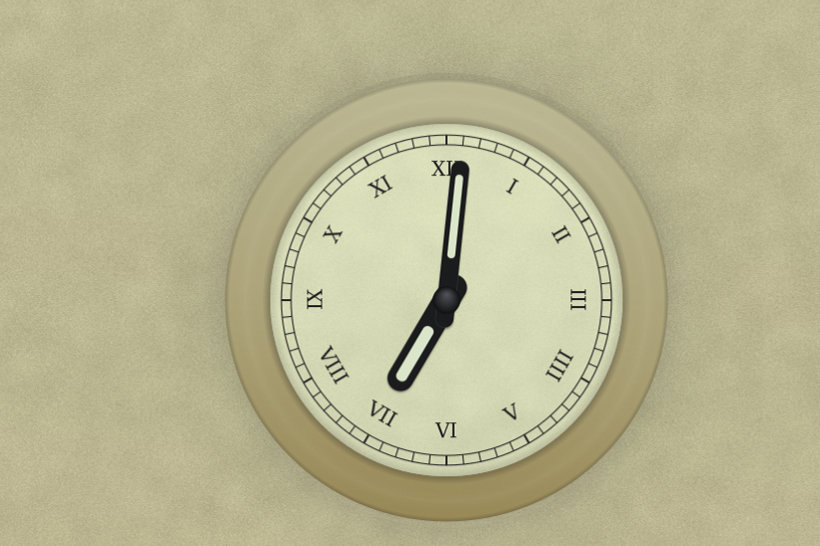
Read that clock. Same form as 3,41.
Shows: 7,01
